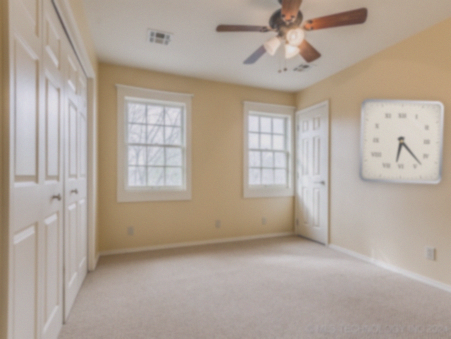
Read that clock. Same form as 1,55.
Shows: 6,23
